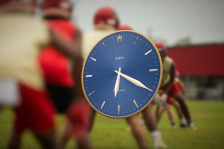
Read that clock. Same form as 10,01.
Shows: 6,20
